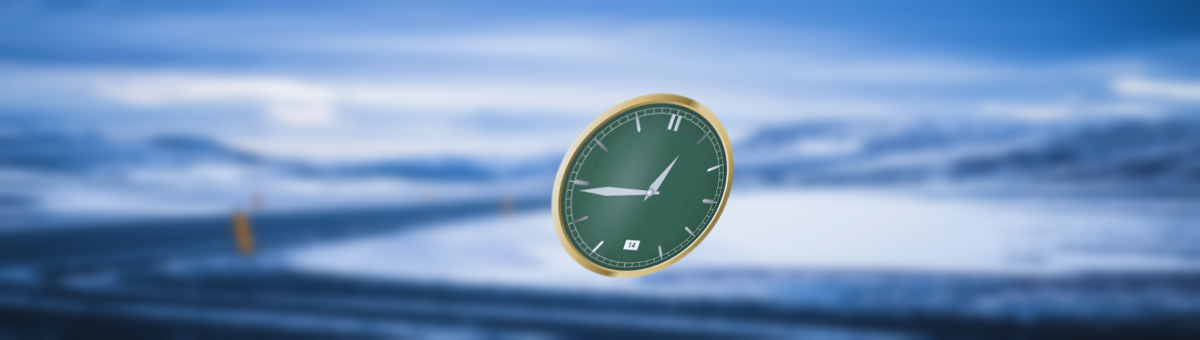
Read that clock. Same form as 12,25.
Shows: 12,44
